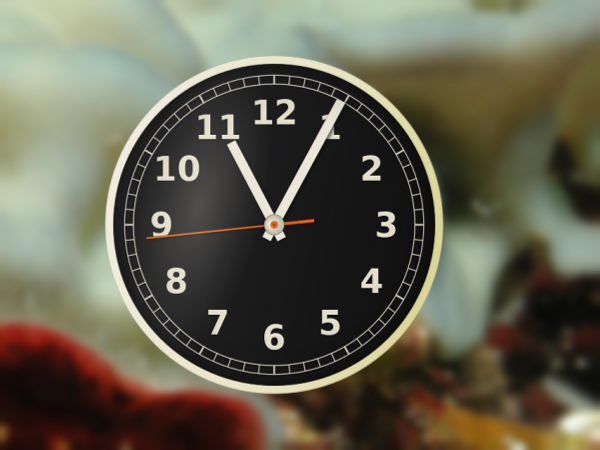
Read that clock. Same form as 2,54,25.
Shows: 11,04,44
